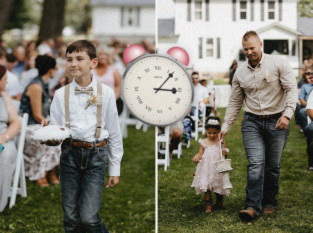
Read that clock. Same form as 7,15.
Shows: 3,07
